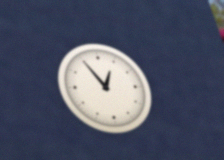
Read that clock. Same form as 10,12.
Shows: 12,55
